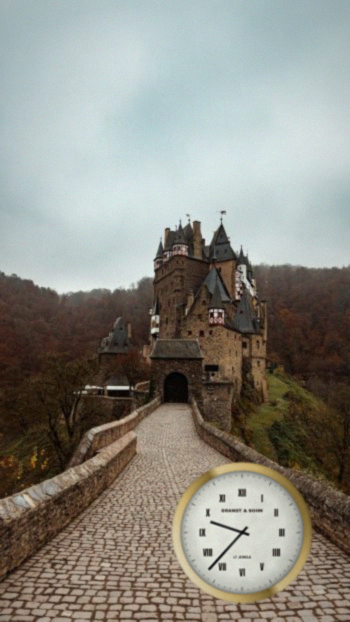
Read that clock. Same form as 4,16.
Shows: 9,37
